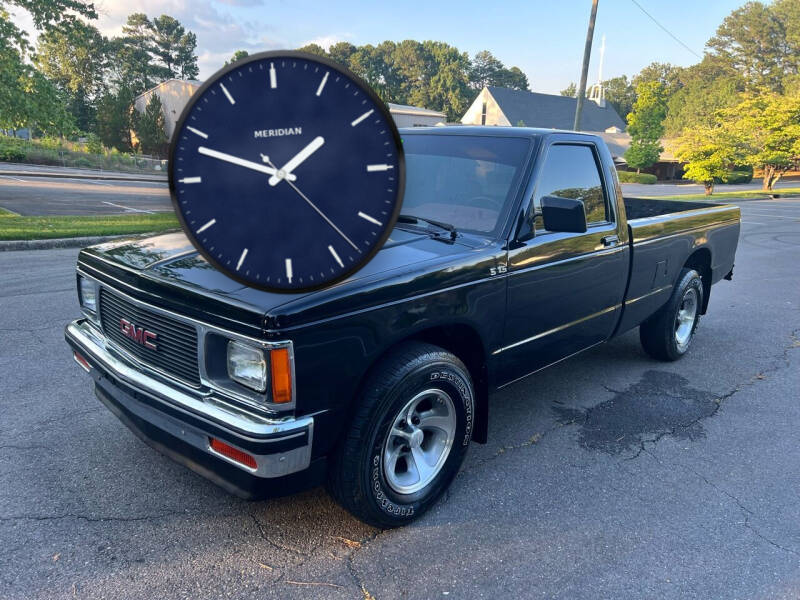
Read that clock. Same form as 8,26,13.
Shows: 1,48,23
